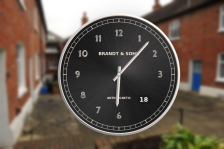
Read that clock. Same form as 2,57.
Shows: 6,07
